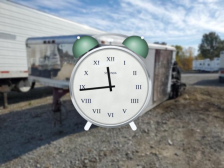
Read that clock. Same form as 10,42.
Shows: 11,44
